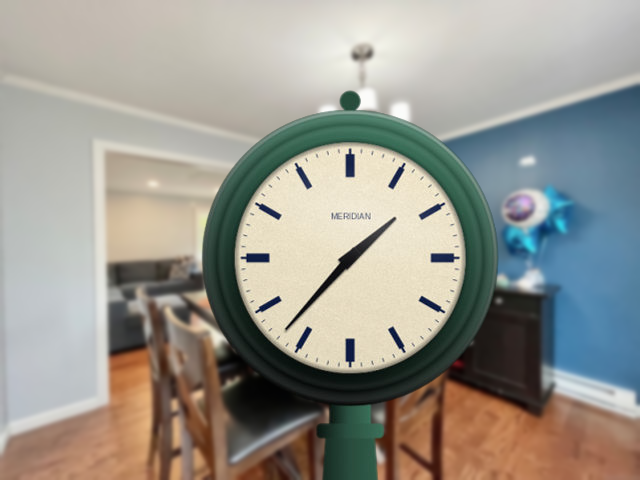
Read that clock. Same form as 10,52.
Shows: 1,37
